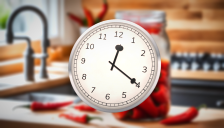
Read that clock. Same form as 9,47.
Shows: 12,20
